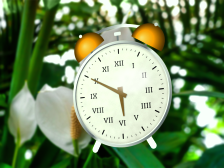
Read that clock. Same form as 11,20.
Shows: 5,50
